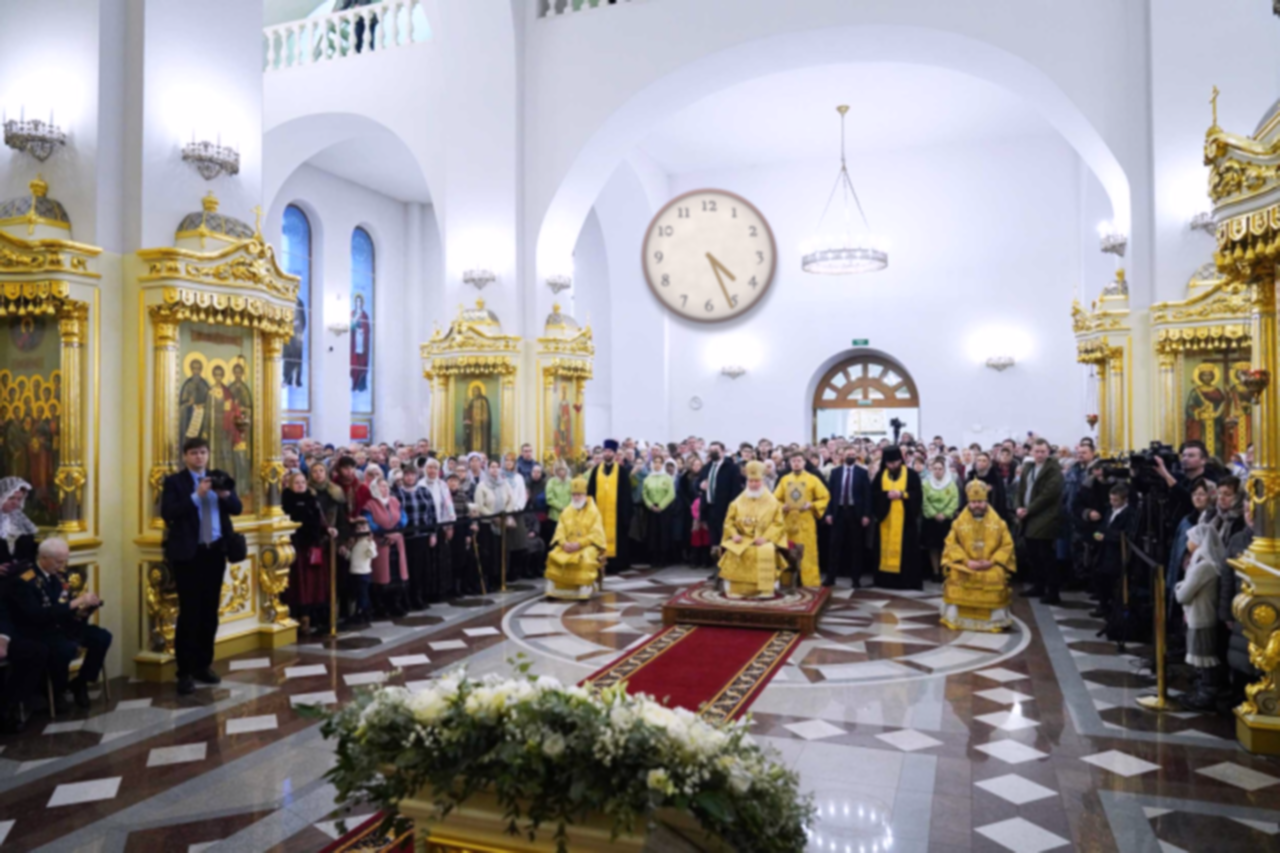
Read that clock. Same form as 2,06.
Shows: 4,26
